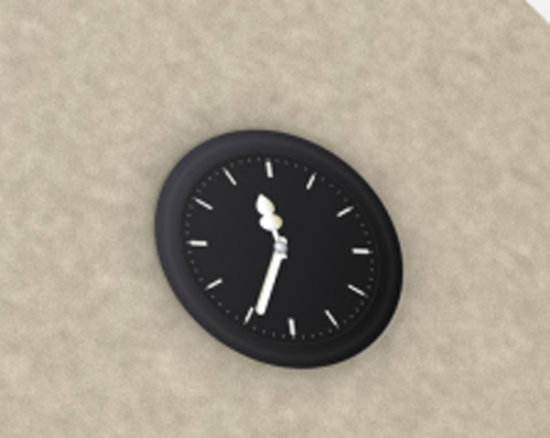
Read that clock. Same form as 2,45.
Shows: 11,34
